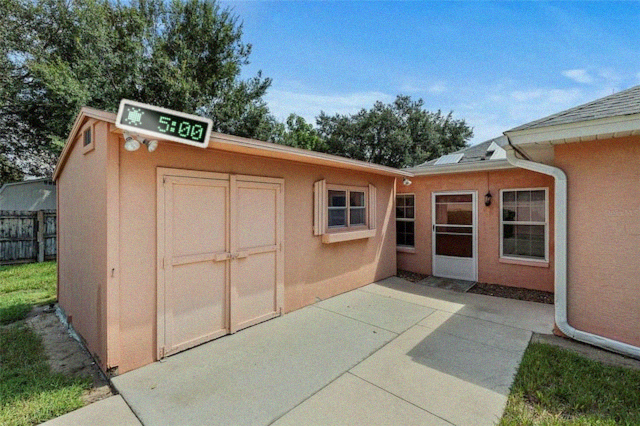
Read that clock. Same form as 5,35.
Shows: 5,00
